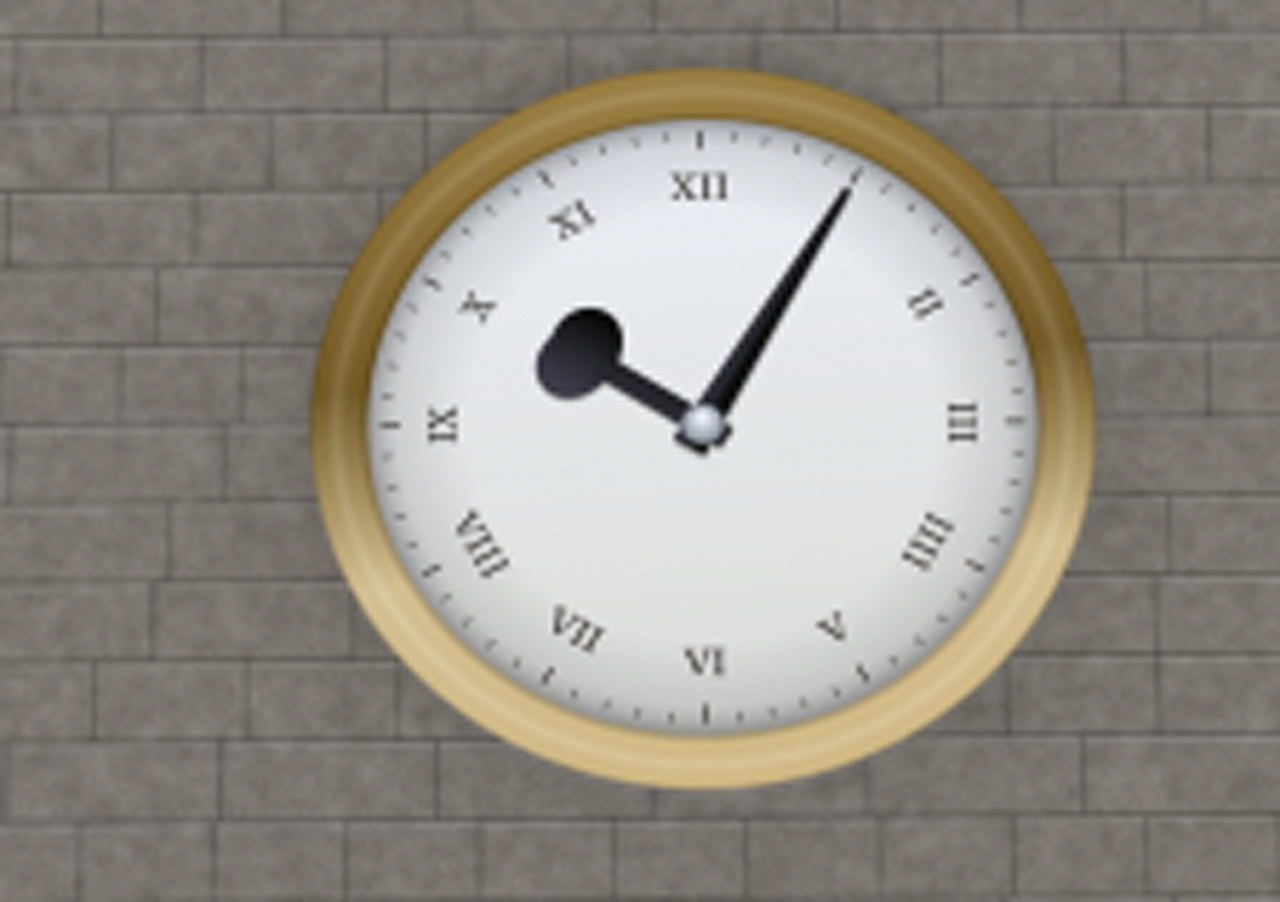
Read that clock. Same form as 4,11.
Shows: 10,05
